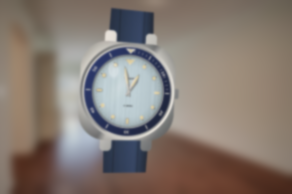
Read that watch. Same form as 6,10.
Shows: 12,58
